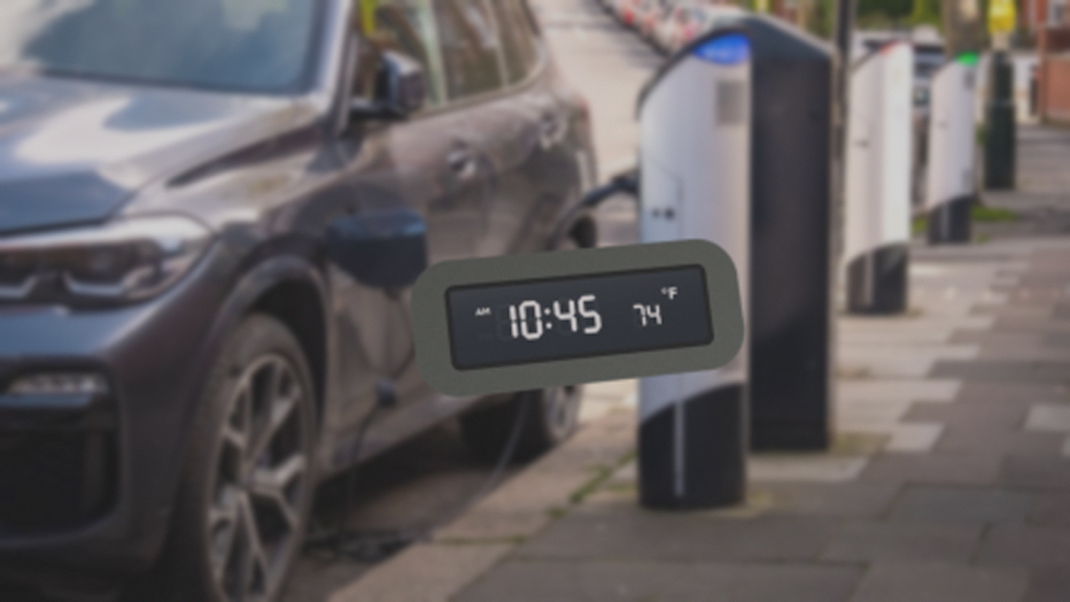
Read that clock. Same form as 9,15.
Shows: 10,45
